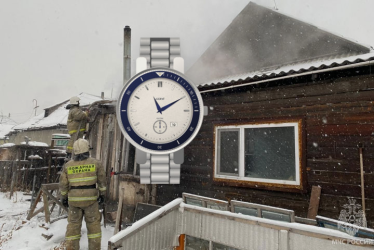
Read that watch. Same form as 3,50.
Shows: 11,10
